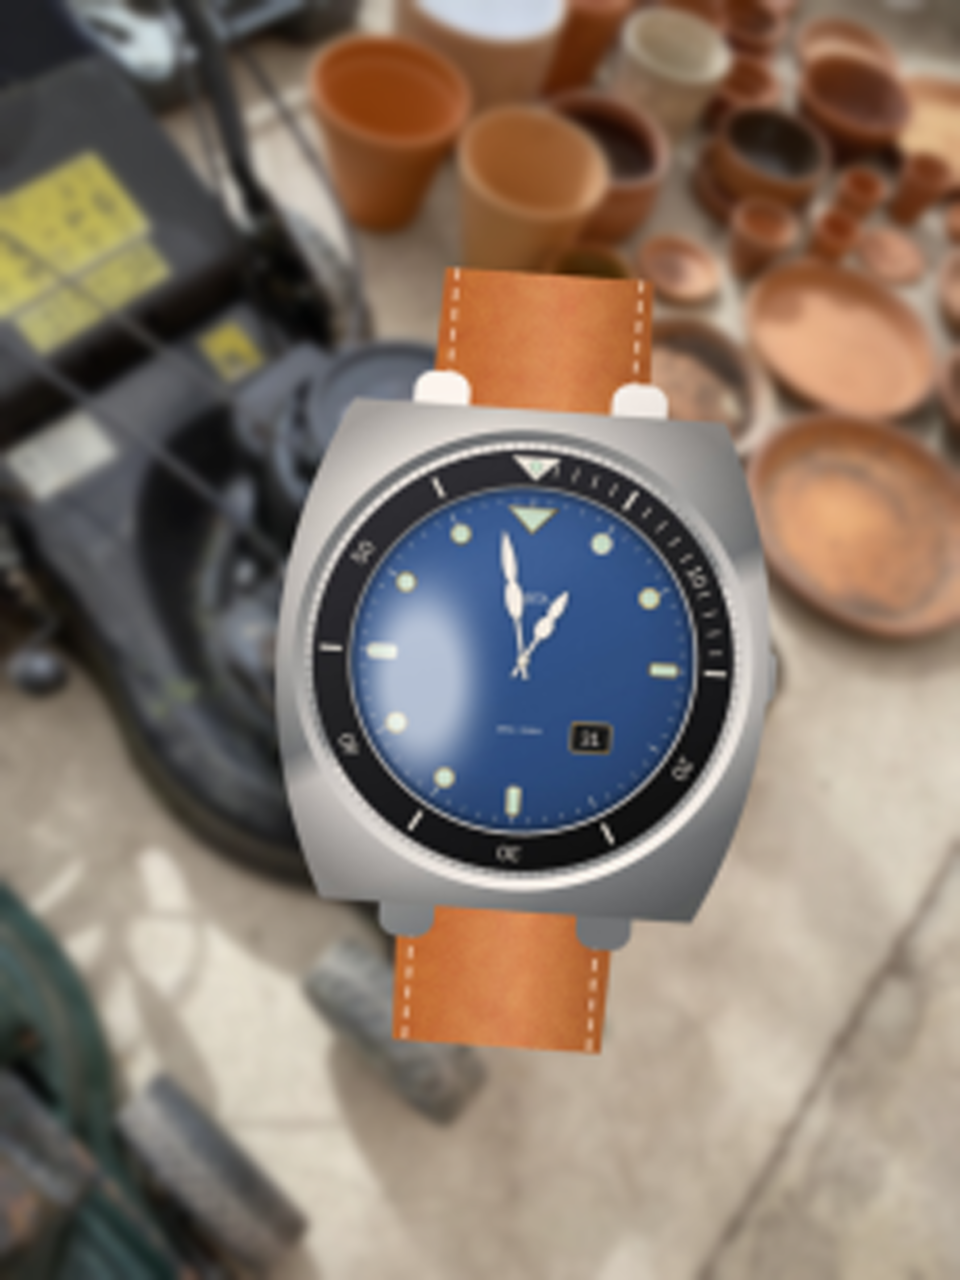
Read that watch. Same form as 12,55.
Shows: 12,58
